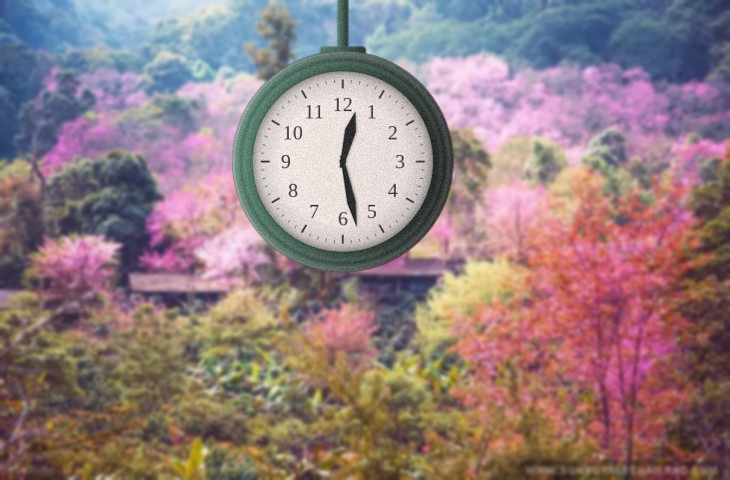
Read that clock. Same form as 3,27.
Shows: 12,28
